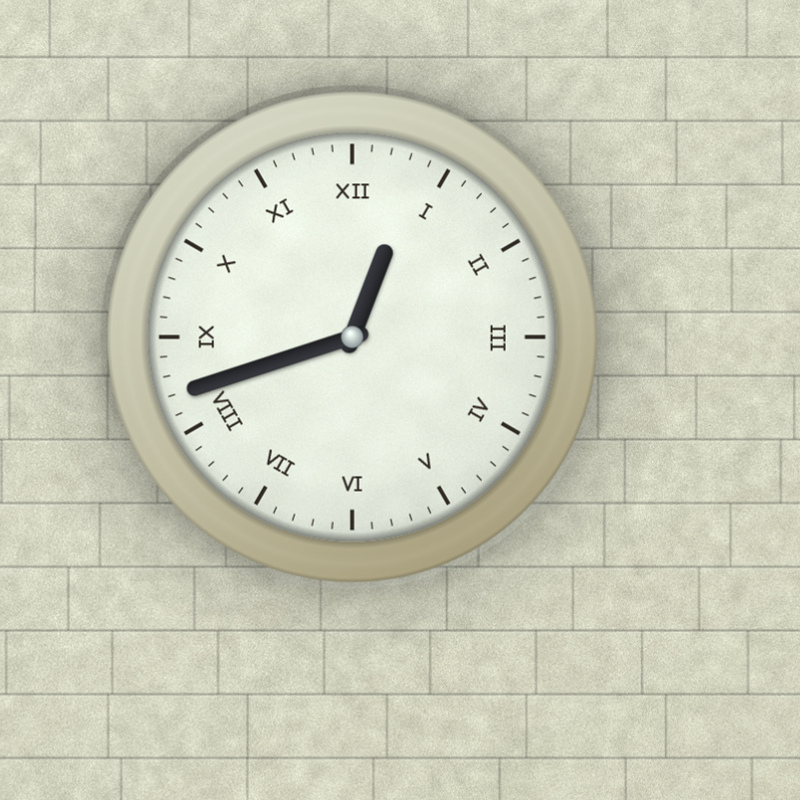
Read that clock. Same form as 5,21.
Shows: 12,42
